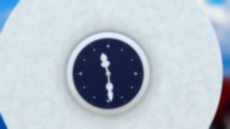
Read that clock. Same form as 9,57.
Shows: 11,29
